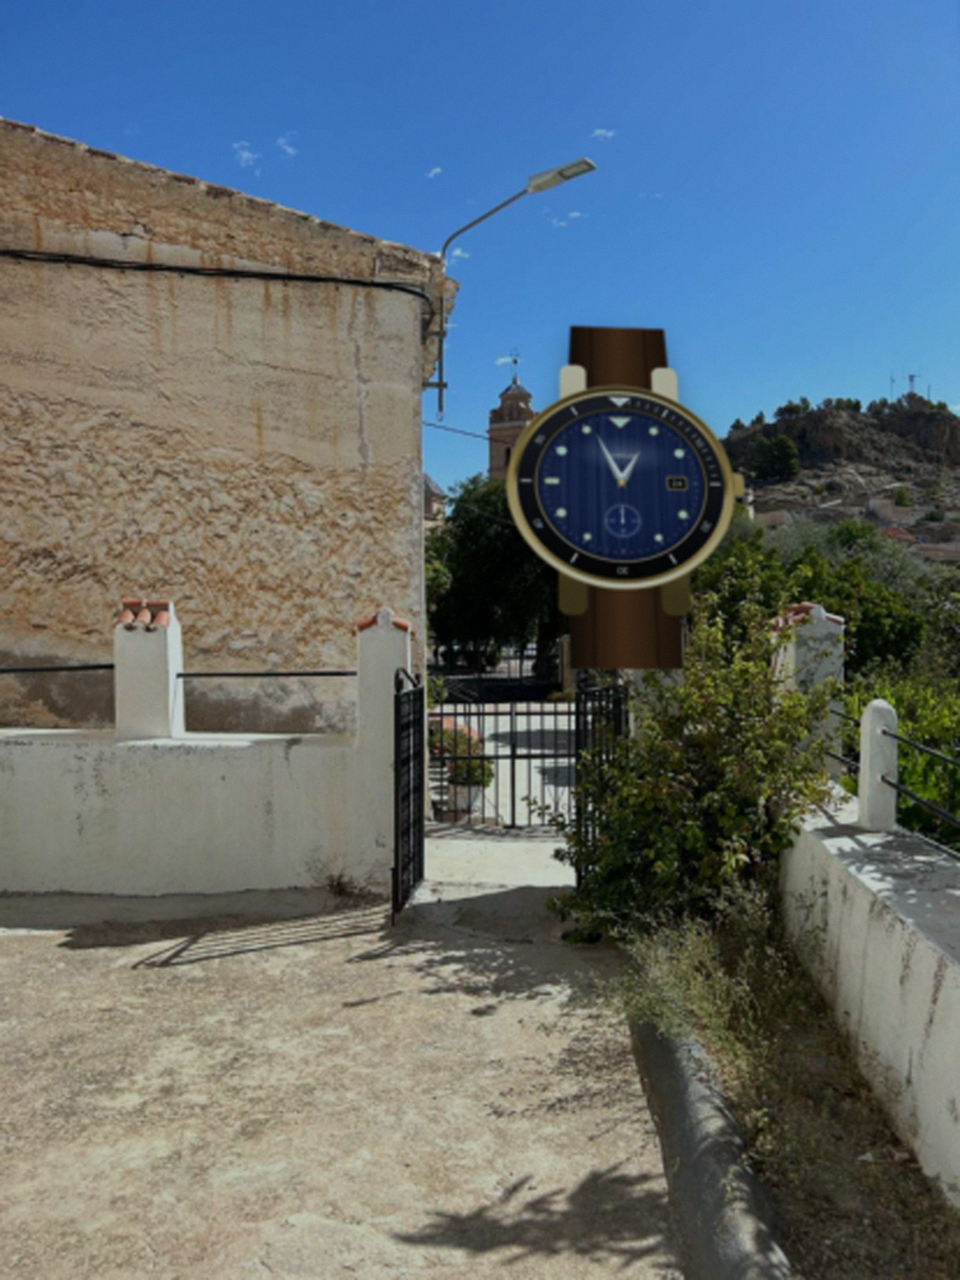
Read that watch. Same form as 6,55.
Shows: 12,56
